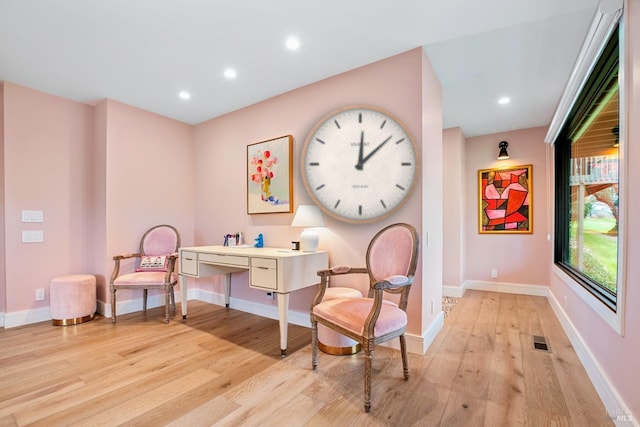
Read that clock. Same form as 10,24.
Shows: 12,08
